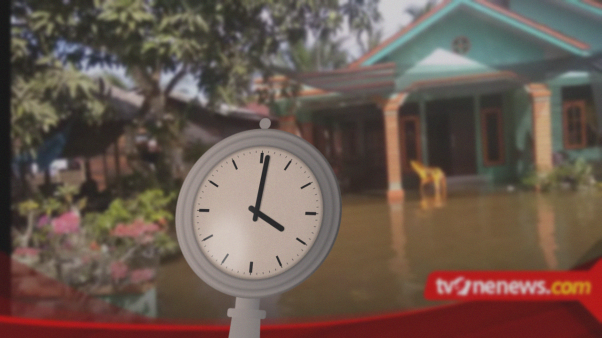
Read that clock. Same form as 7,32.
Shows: 4,01
